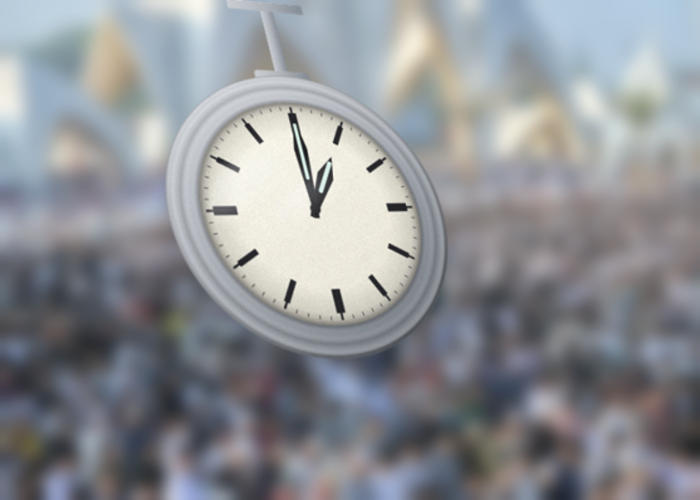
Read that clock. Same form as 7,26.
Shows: 1,00
